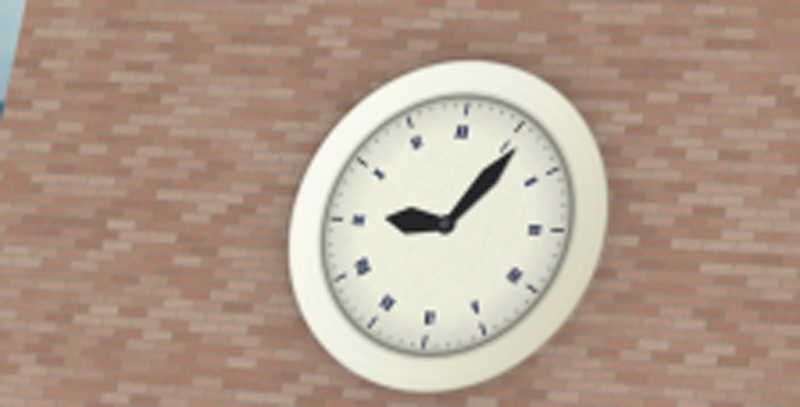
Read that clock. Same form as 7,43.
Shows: 9,06
